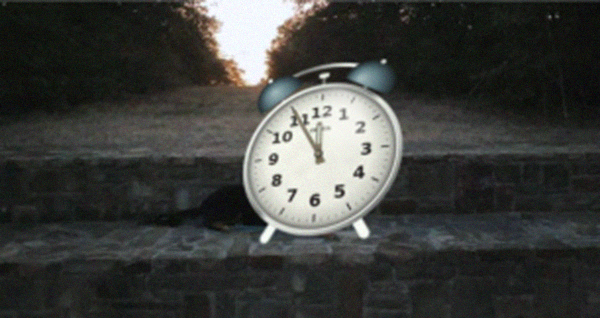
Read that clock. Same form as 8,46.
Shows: 11,55
